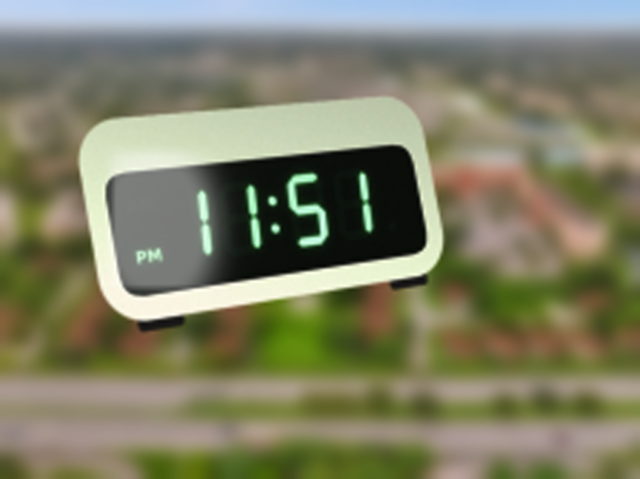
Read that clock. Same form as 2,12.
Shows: 11,51
